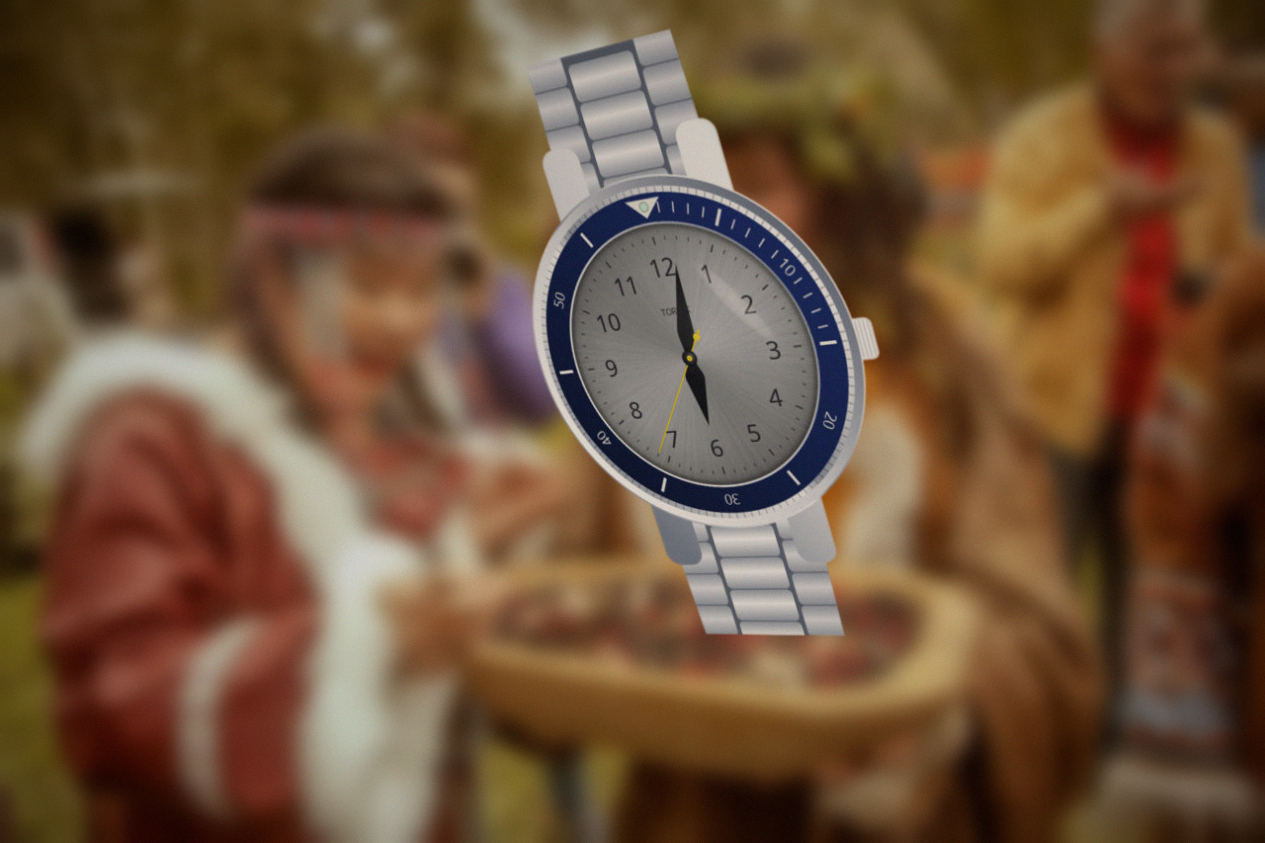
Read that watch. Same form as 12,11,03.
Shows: 6,01,36
